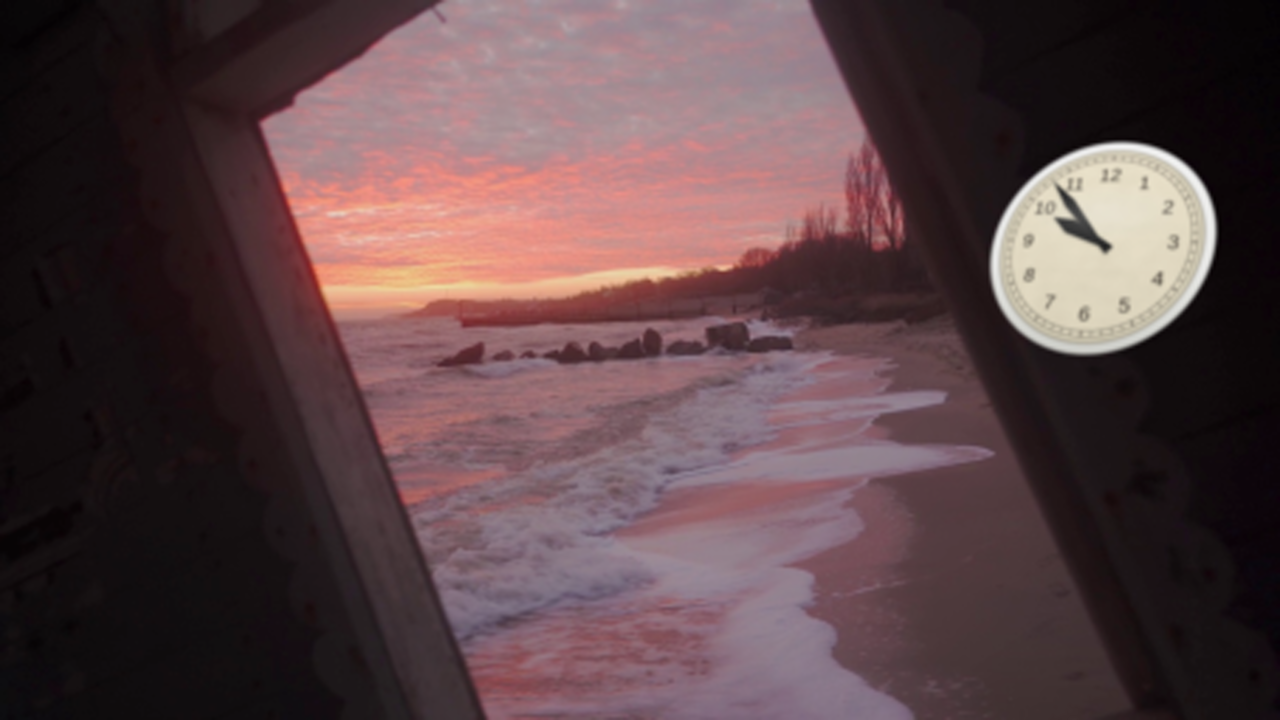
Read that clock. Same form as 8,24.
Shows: 9,53
